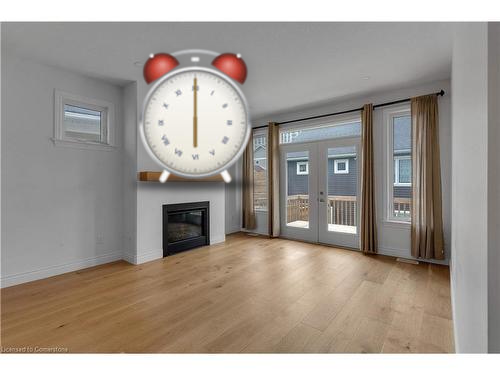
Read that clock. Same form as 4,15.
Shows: 6,00
